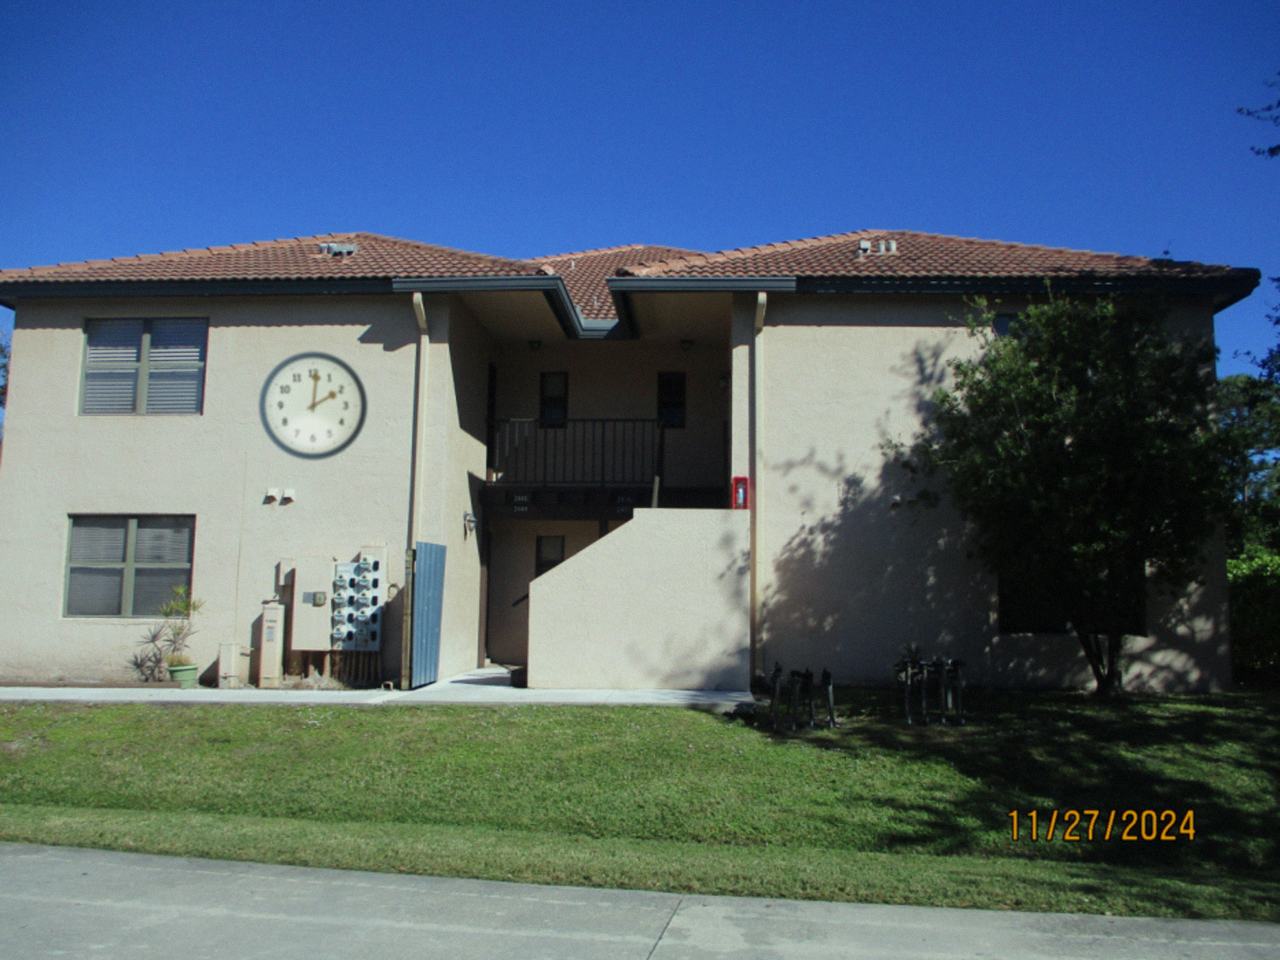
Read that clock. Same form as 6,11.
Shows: 2,01
